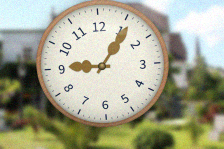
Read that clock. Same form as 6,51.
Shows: 9,06
